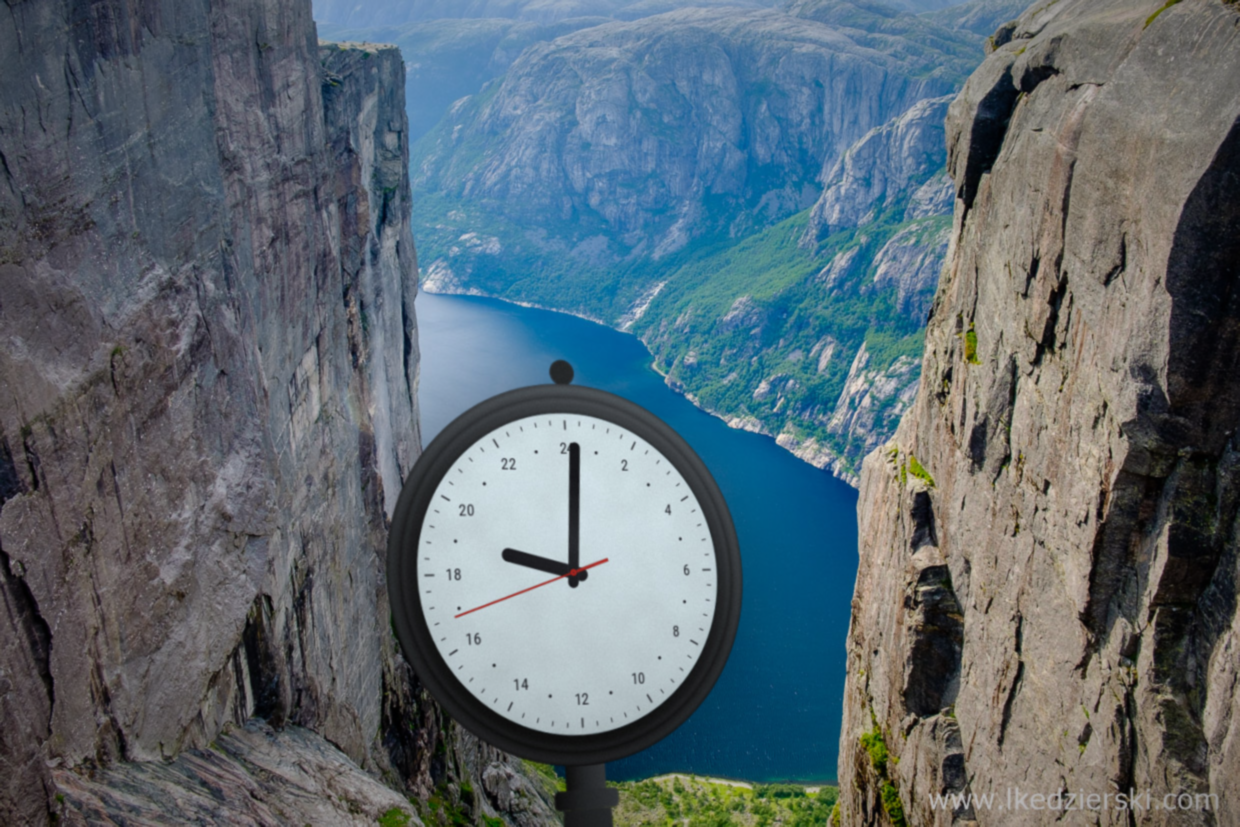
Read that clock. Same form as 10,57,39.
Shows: 19,00,42
